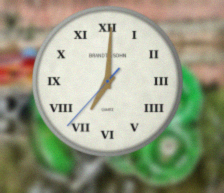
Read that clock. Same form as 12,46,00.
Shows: 7,00,37
